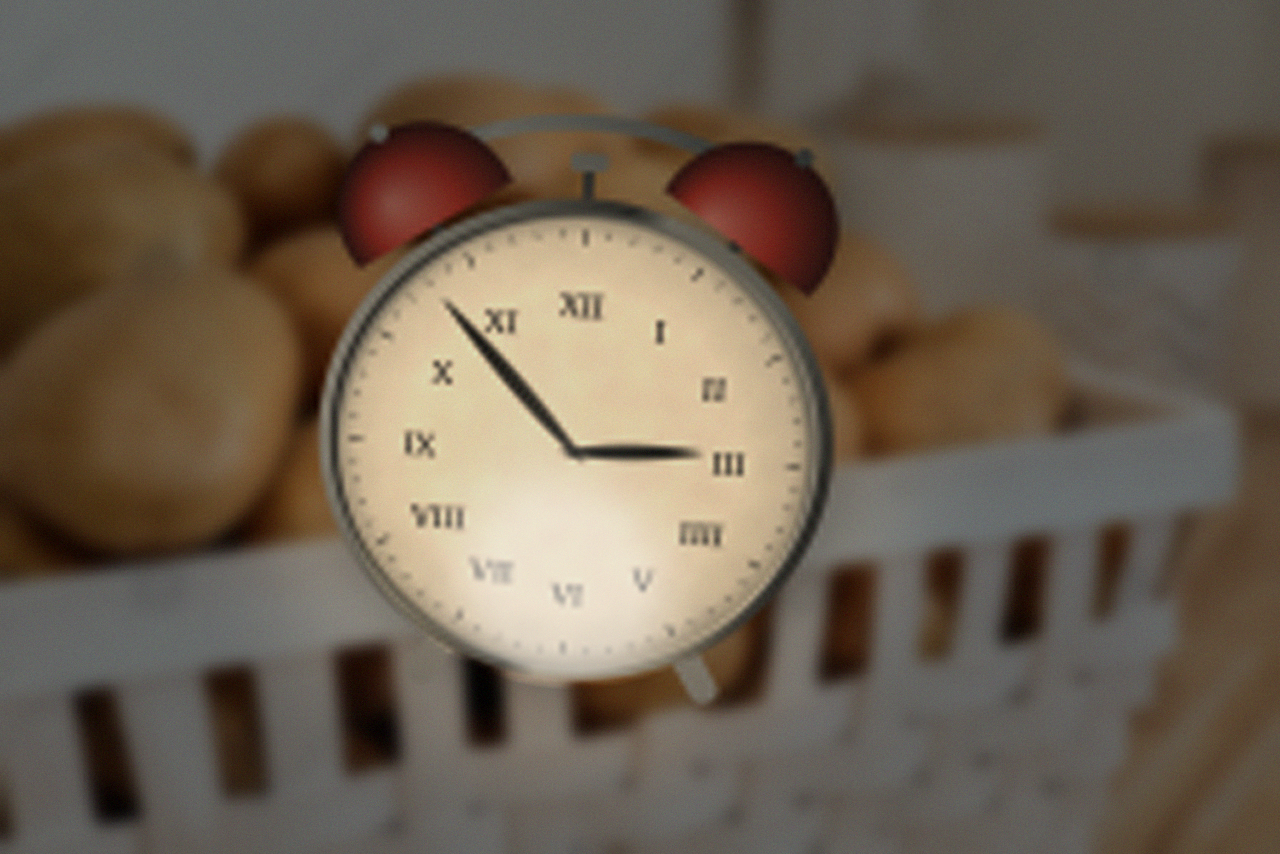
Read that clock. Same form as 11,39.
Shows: 2,53
